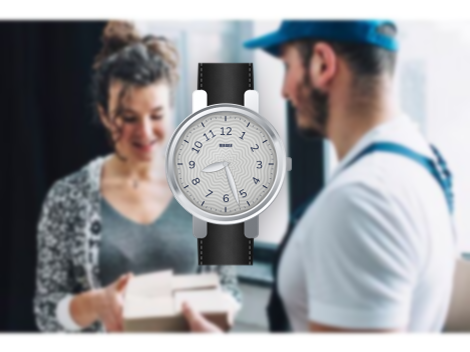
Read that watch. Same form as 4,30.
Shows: 8,27
